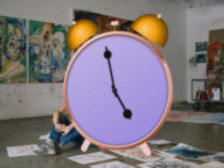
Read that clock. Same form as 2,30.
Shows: 4,58
